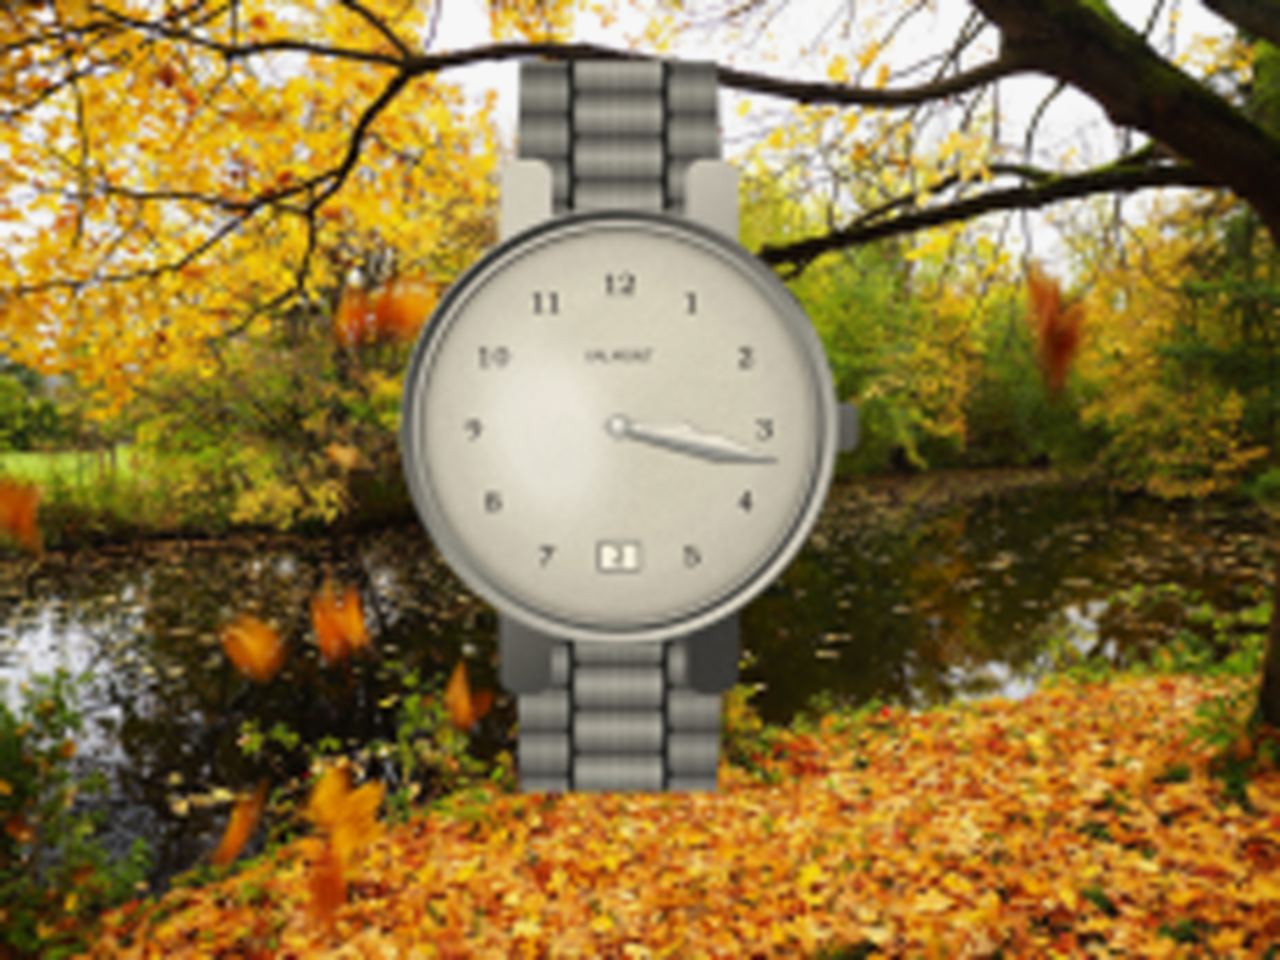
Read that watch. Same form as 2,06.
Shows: 3,17
